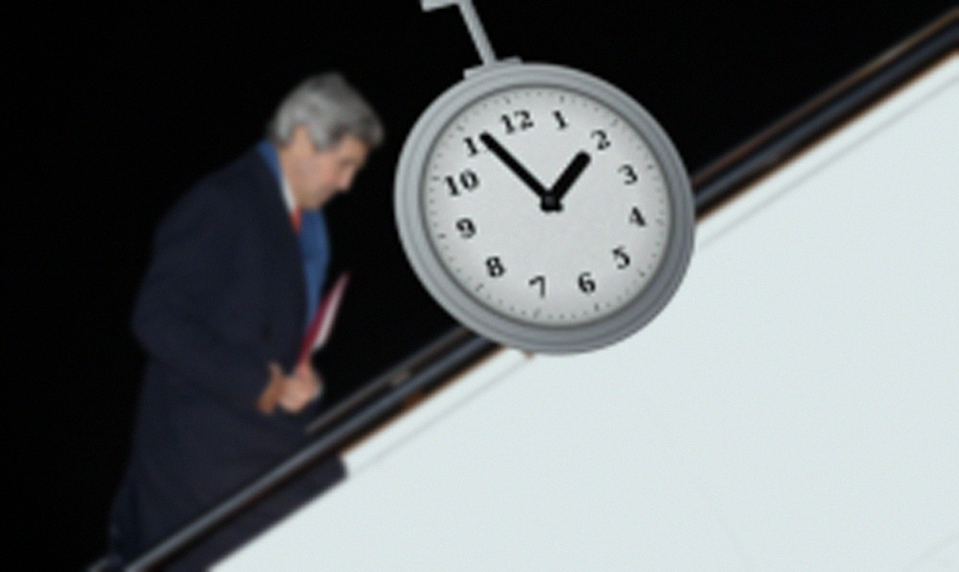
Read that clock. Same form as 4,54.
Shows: 1,56
